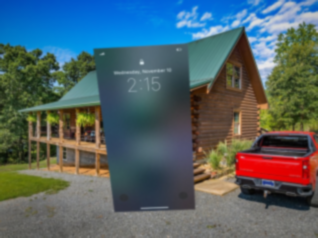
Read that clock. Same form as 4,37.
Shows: 2,15
